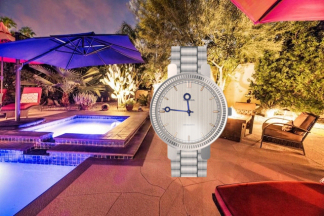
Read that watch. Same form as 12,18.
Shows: 11,46
